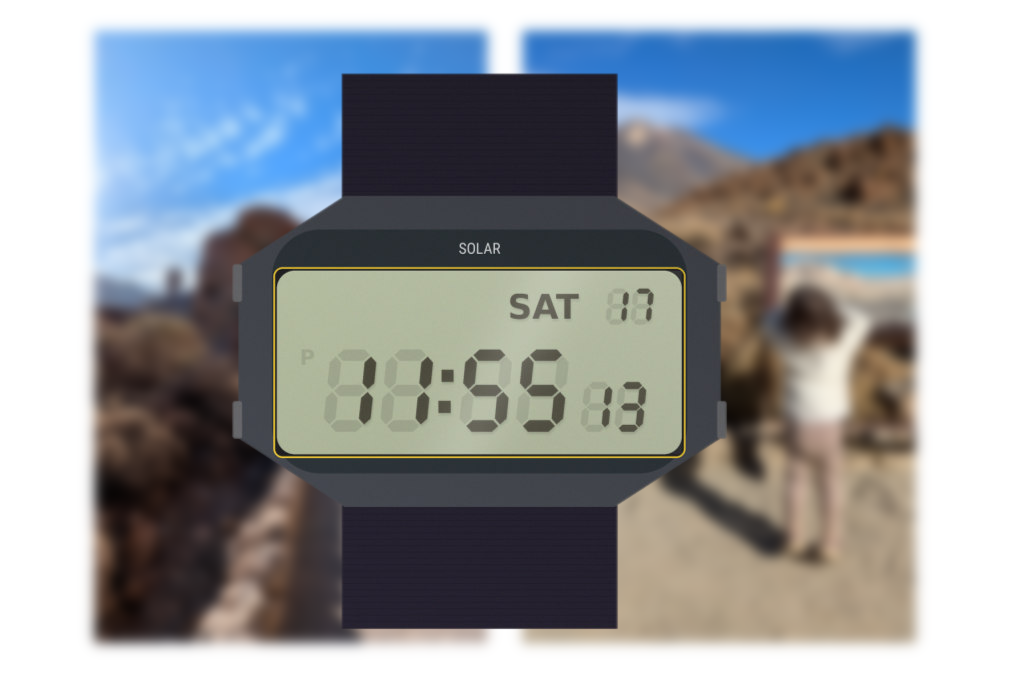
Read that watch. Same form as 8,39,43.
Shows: 11,55,13
